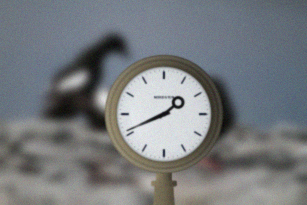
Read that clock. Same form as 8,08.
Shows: 1,41
